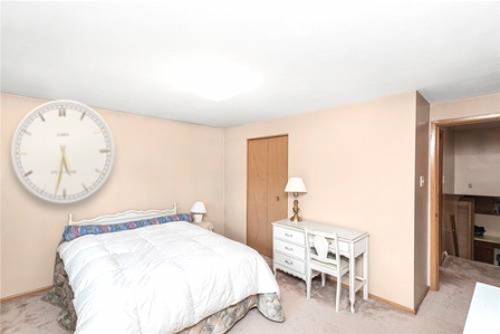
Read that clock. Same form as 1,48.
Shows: 5,32
